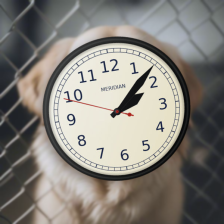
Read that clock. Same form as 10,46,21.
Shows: 2,07,49
